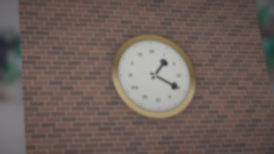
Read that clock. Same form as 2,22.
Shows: 1,20
